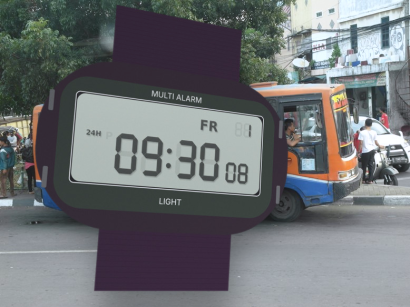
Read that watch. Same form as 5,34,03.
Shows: 9,30,08
